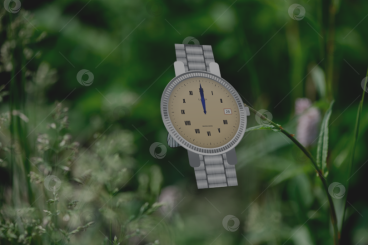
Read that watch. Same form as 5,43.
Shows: 12,00
